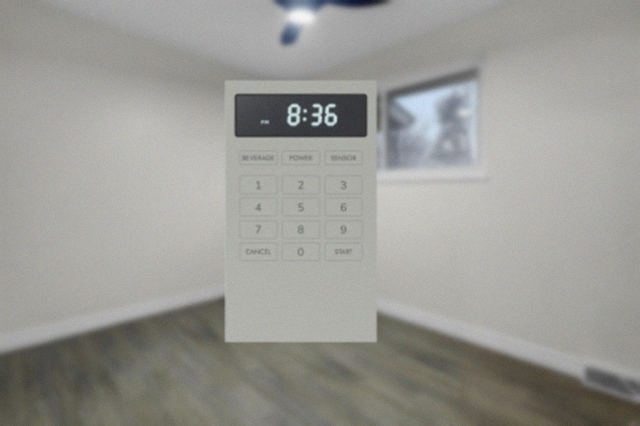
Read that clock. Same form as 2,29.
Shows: 8,36
